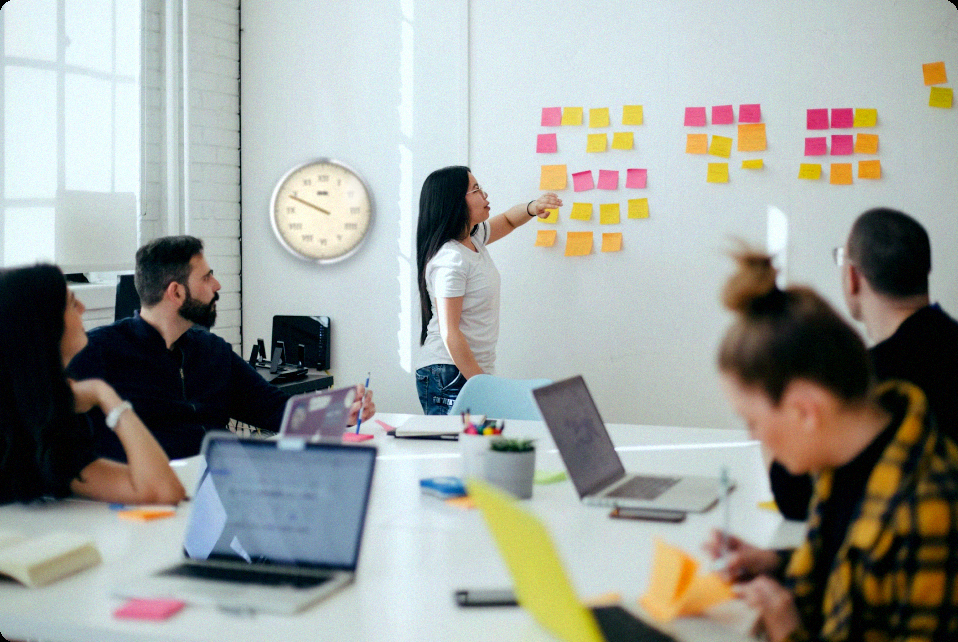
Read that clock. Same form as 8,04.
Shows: 9,49
